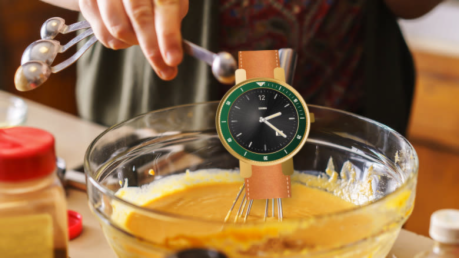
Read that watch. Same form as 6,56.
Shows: 2,22
